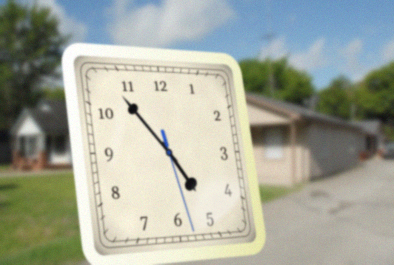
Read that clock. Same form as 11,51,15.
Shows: 4,53,28
